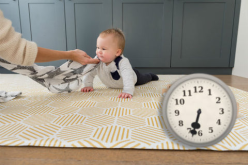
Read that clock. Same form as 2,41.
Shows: 6,33
